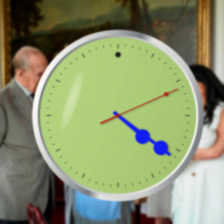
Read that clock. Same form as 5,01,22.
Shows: 4,21,11
